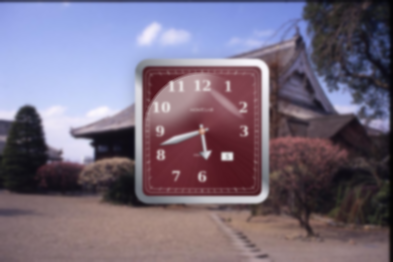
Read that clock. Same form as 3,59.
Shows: 5,42
